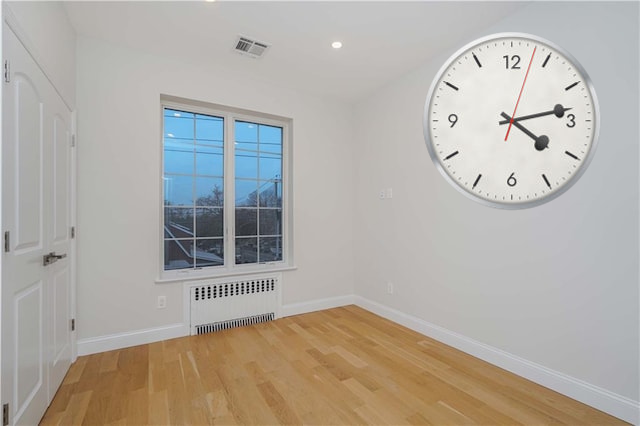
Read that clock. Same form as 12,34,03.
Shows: 4,13,03
